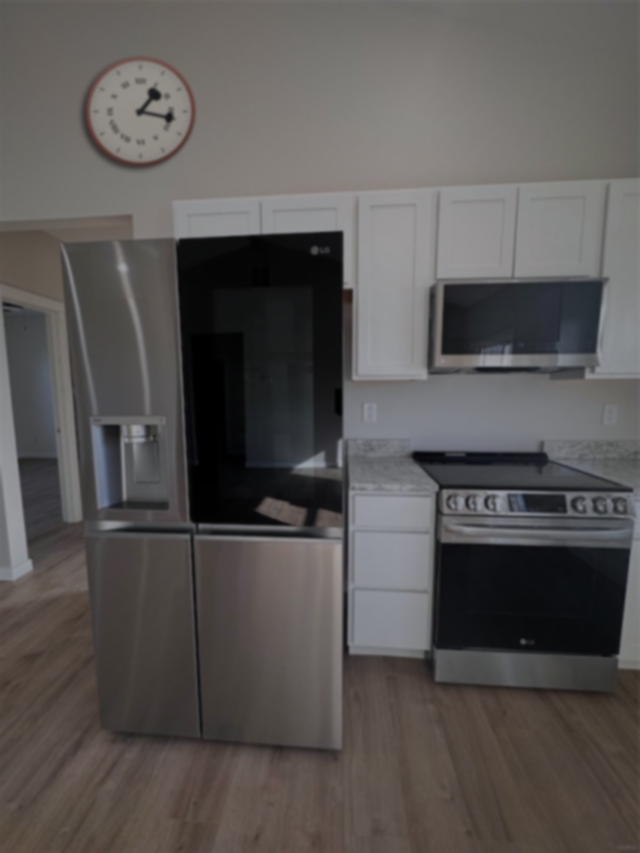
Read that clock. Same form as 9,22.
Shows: 1,17
